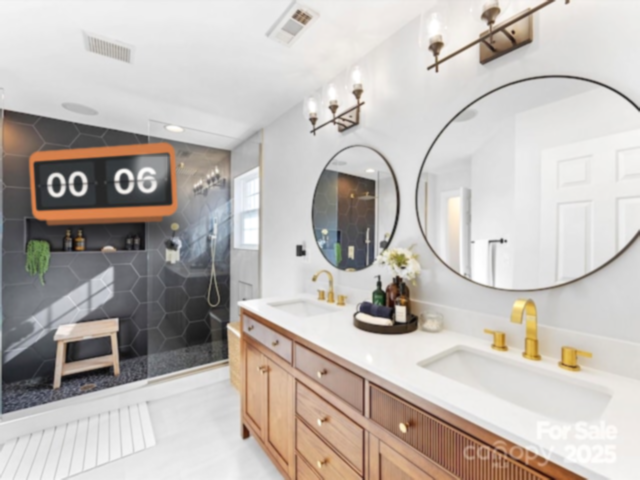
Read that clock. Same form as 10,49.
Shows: 0,06
